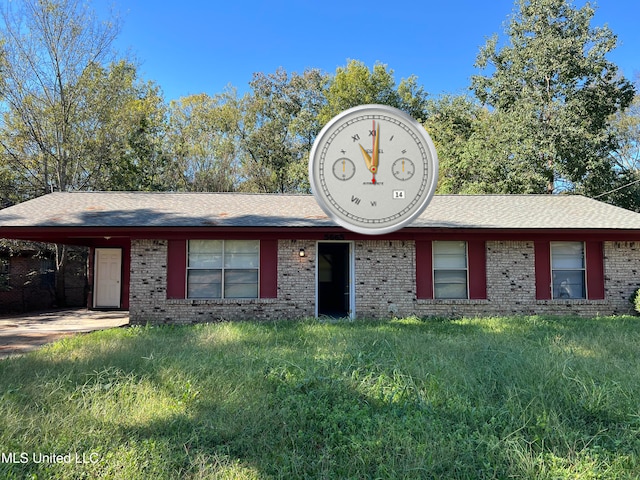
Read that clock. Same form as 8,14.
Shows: 11,01
